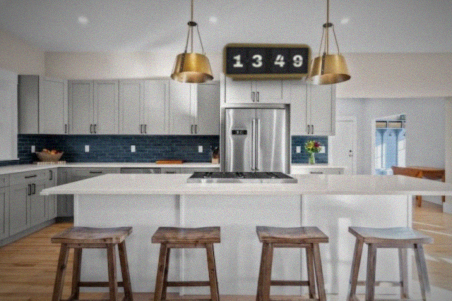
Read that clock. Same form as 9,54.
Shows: 13,49
